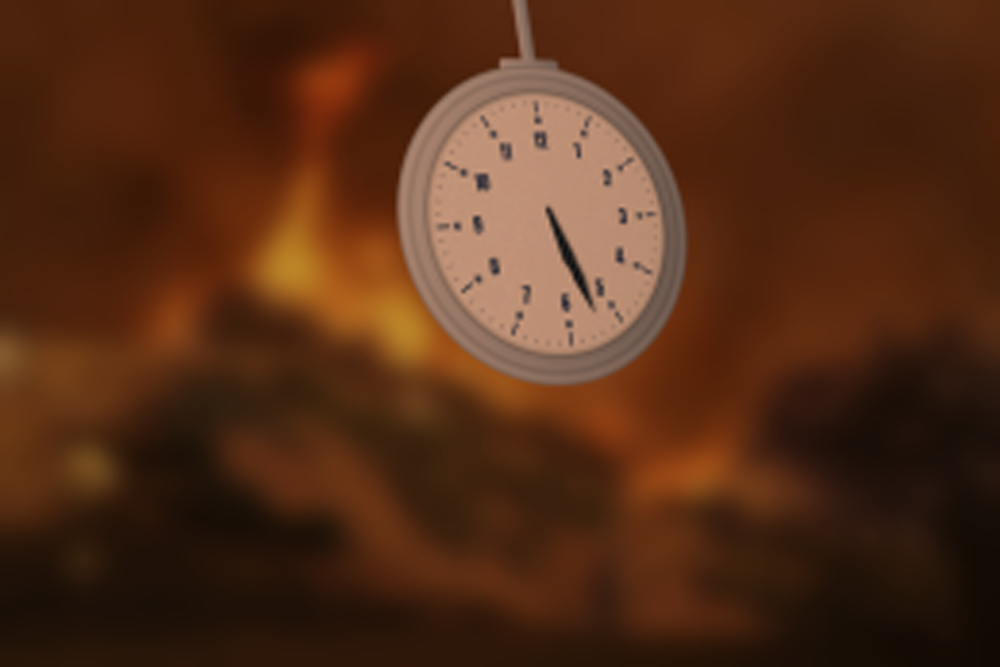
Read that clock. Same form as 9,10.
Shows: 5,27
